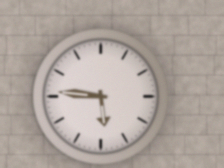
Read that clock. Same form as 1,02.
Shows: 5,46
